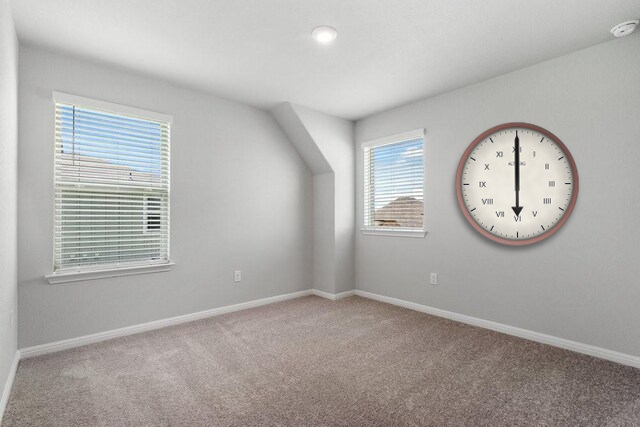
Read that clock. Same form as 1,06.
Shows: 6,00
